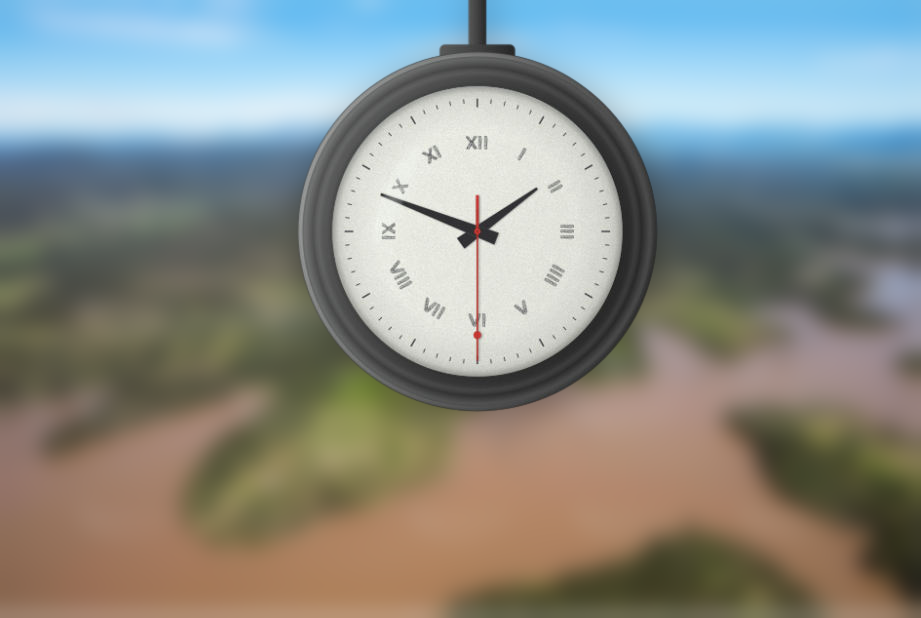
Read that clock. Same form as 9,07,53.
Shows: 1,48,30
